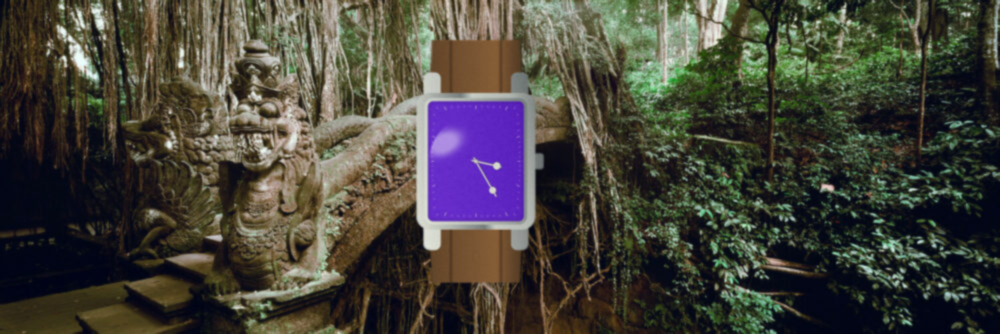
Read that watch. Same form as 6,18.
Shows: 3,25
